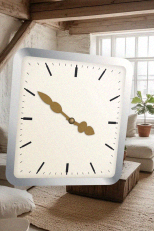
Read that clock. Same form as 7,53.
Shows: 3,51
